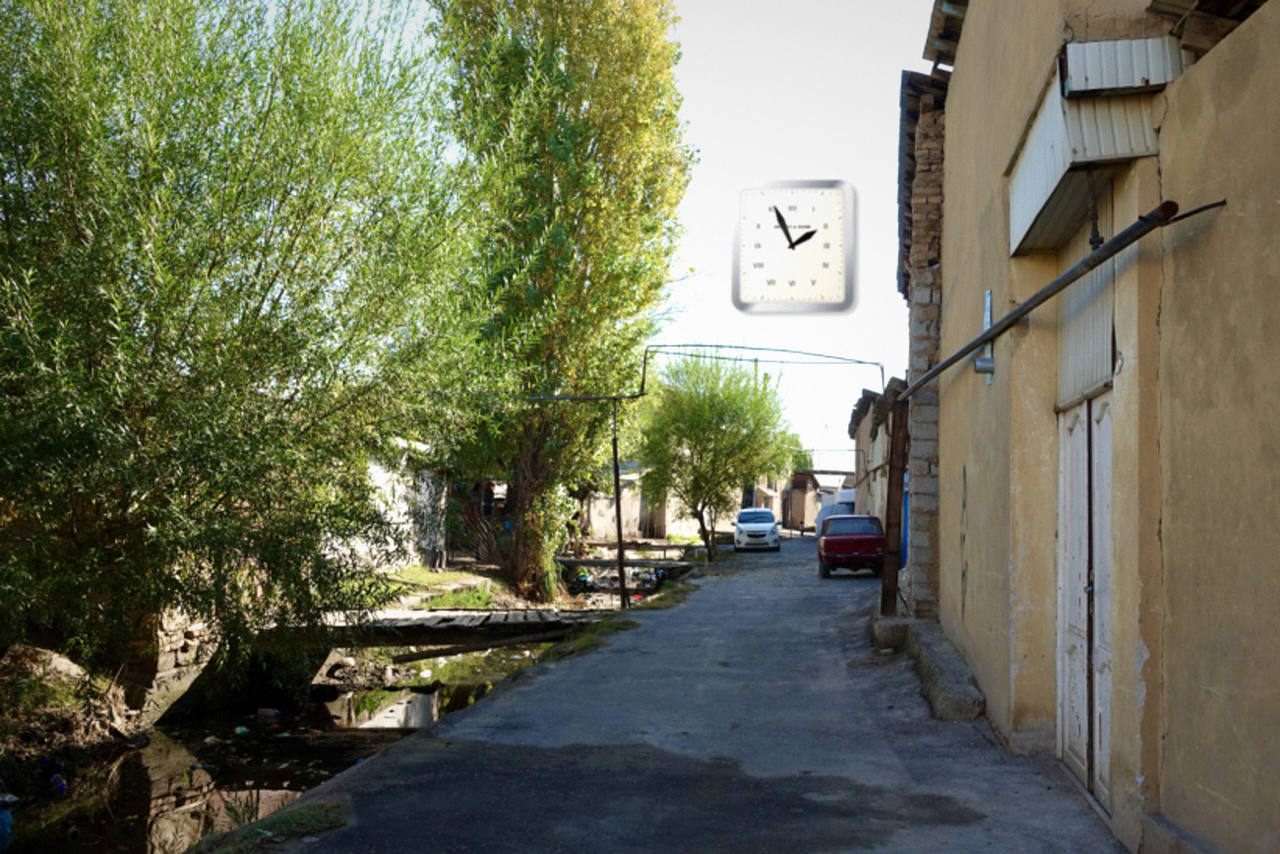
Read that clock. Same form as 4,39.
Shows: 1,56
